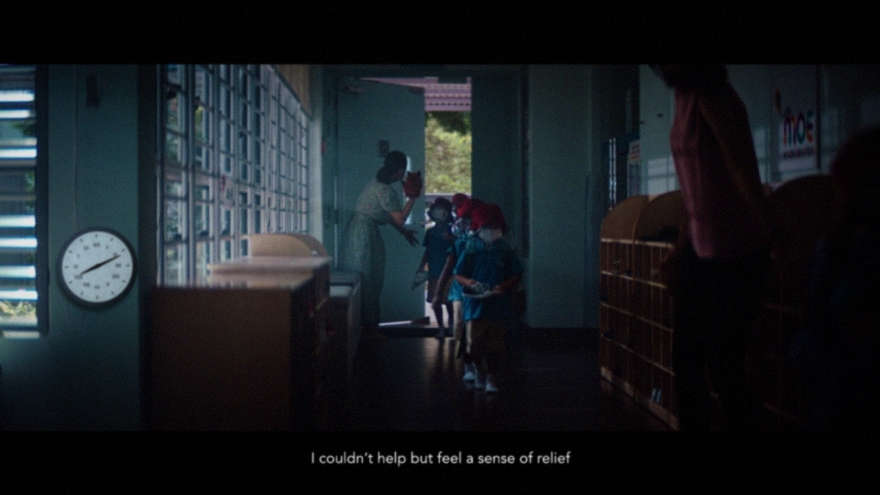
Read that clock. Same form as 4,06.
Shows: 8,11
